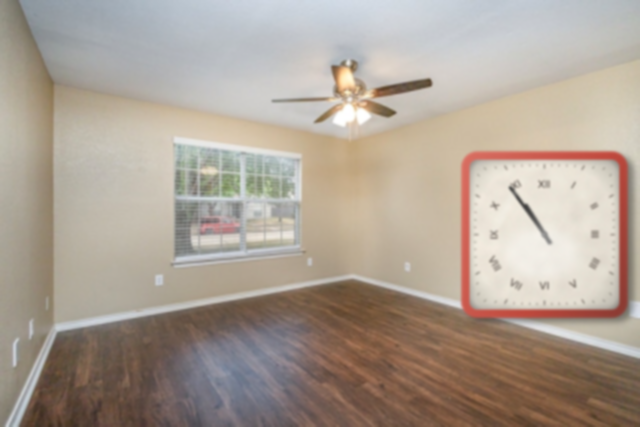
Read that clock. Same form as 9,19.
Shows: 10,54
